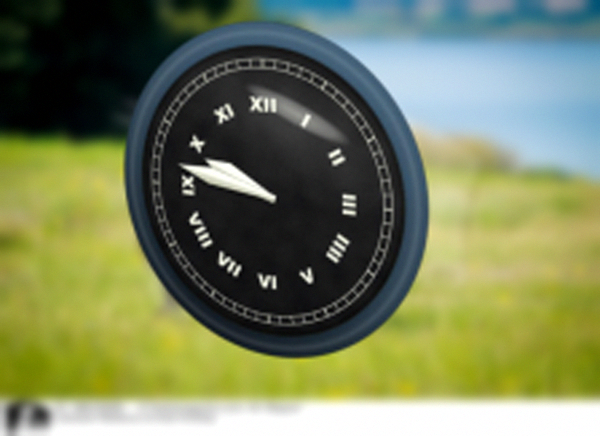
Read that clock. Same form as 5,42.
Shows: 9,47
